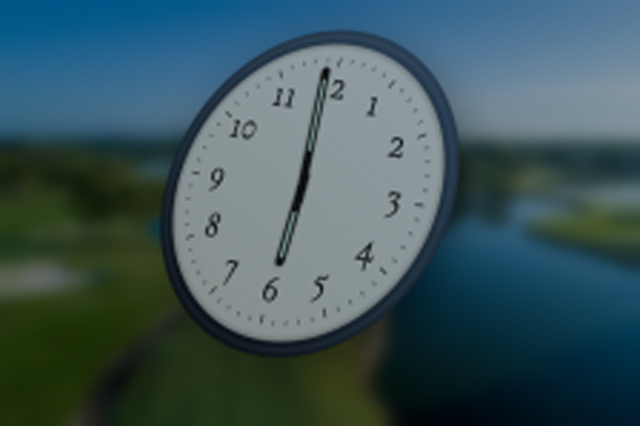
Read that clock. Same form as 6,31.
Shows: 5,59
